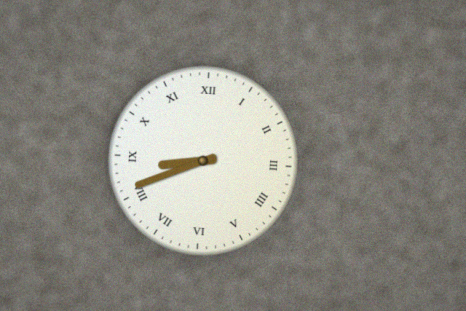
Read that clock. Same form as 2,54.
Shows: 8,41
